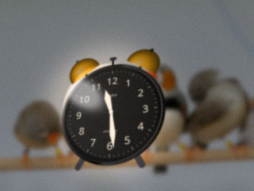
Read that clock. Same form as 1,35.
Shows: 11,29
